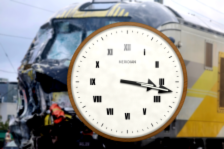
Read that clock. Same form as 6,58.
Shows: 3,17
